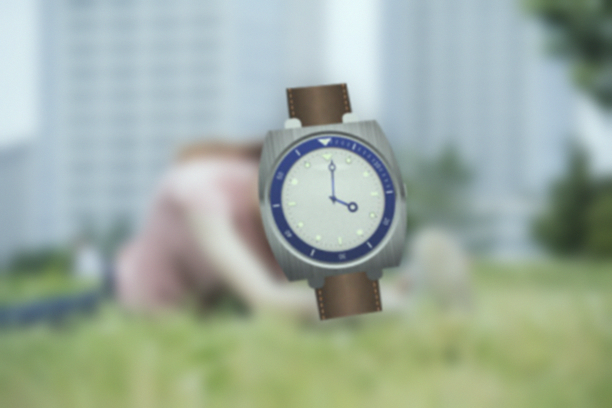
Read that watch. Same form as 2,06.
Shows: 4,01
